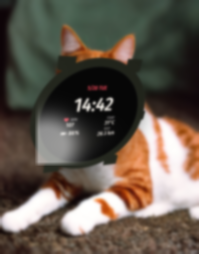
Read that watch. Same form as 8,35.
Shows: 14,42
